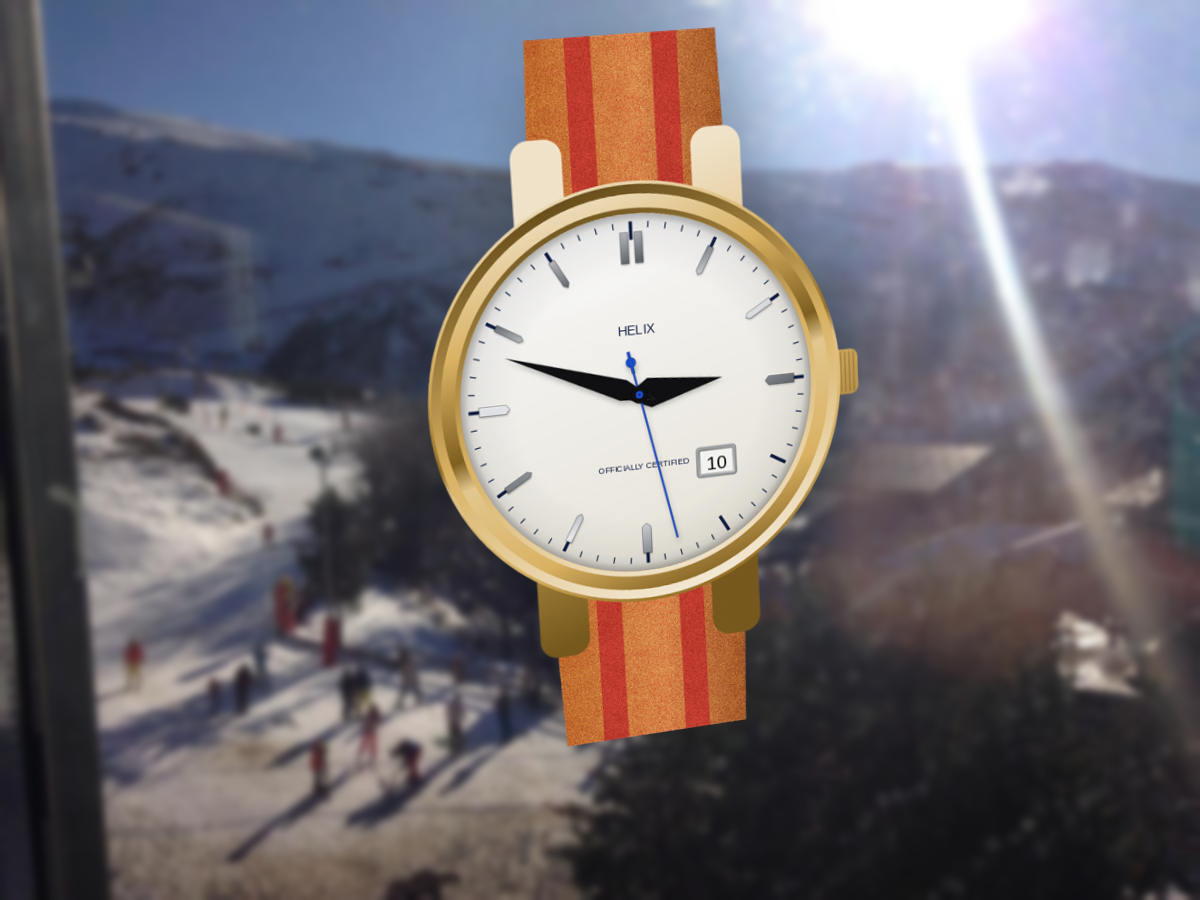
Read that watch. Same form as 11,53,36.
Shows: 2,48,28
